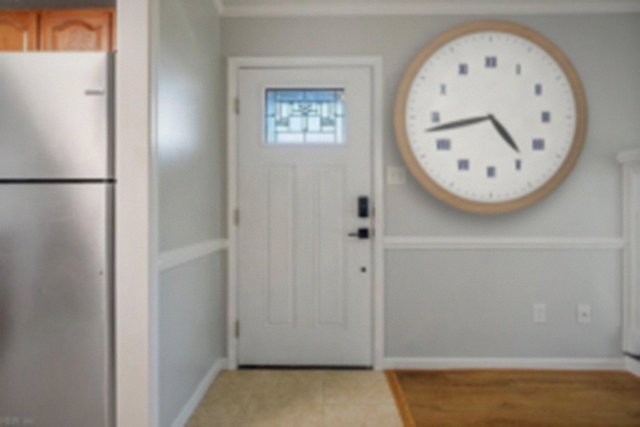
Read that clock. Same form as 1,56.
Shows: 4,43
